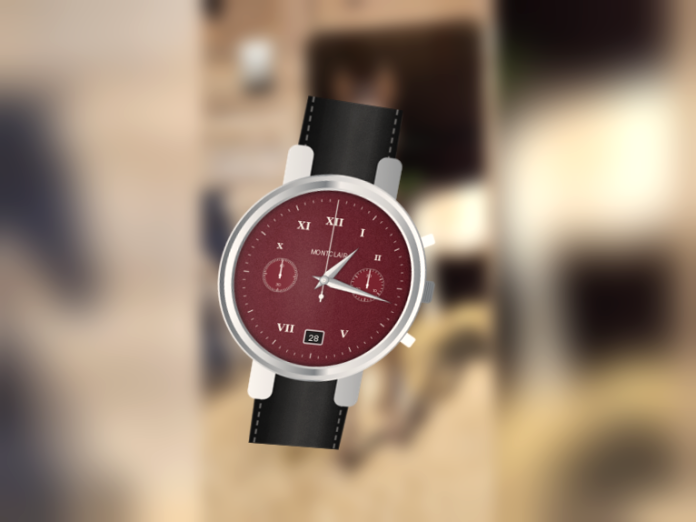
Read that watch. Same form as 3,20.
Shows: 1,17
